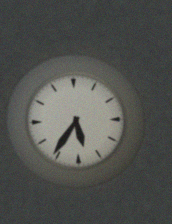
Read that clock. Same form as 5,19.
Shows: 5,36
